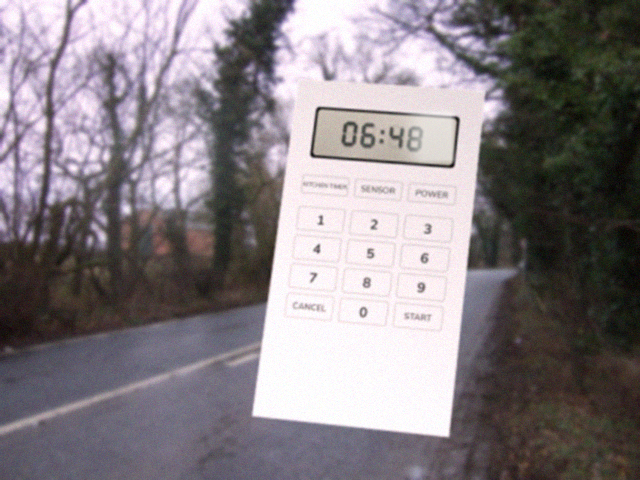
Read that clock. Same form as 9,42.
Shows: 6,48
